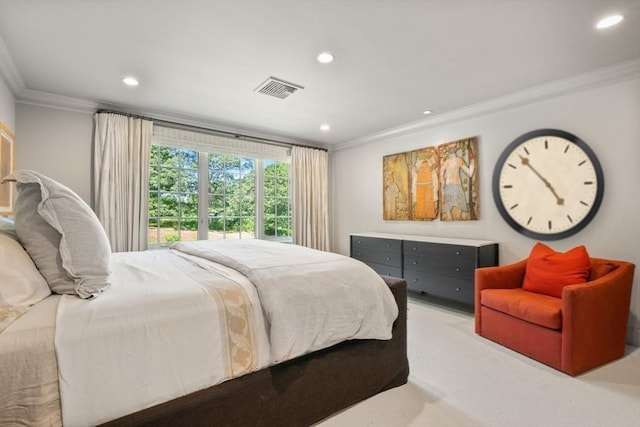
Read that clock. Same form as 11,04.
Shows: 4,53
